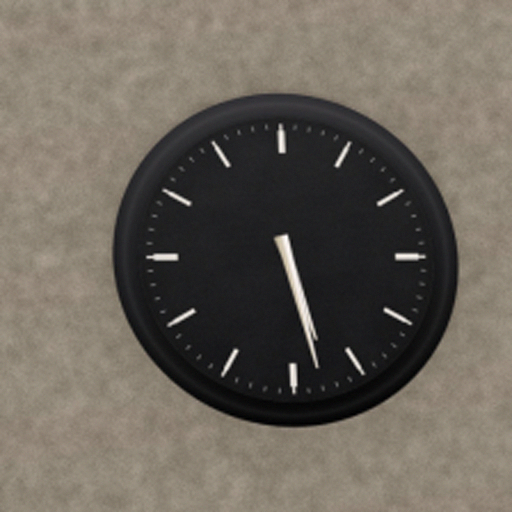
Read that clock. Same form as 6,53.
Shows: 5,28
